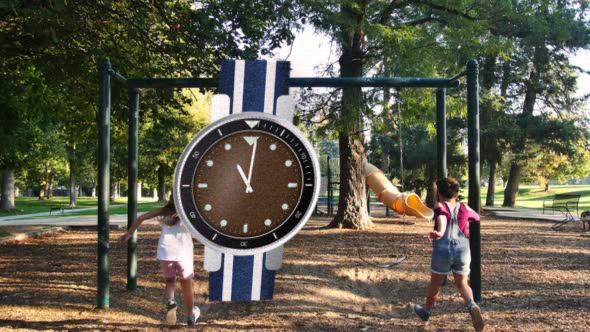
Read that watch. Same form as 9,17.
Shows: 11,01
